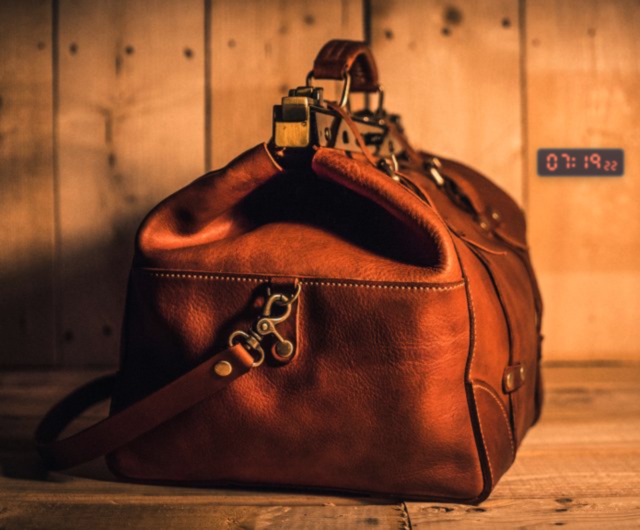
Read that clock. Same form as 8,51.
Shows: 7,19
